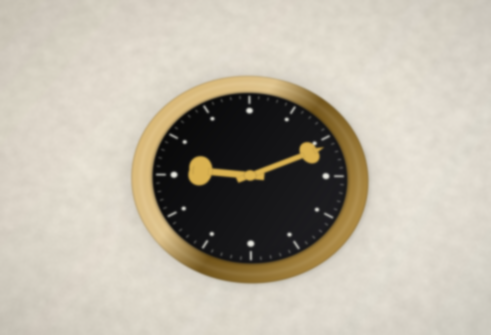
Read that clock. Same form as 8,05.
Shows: 9,11
